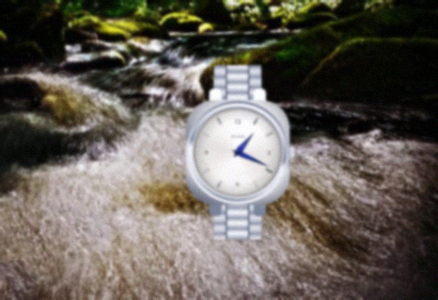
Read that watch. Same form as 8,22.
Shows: 1,19
